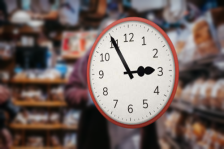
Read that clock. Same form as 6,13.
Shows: 2,55
